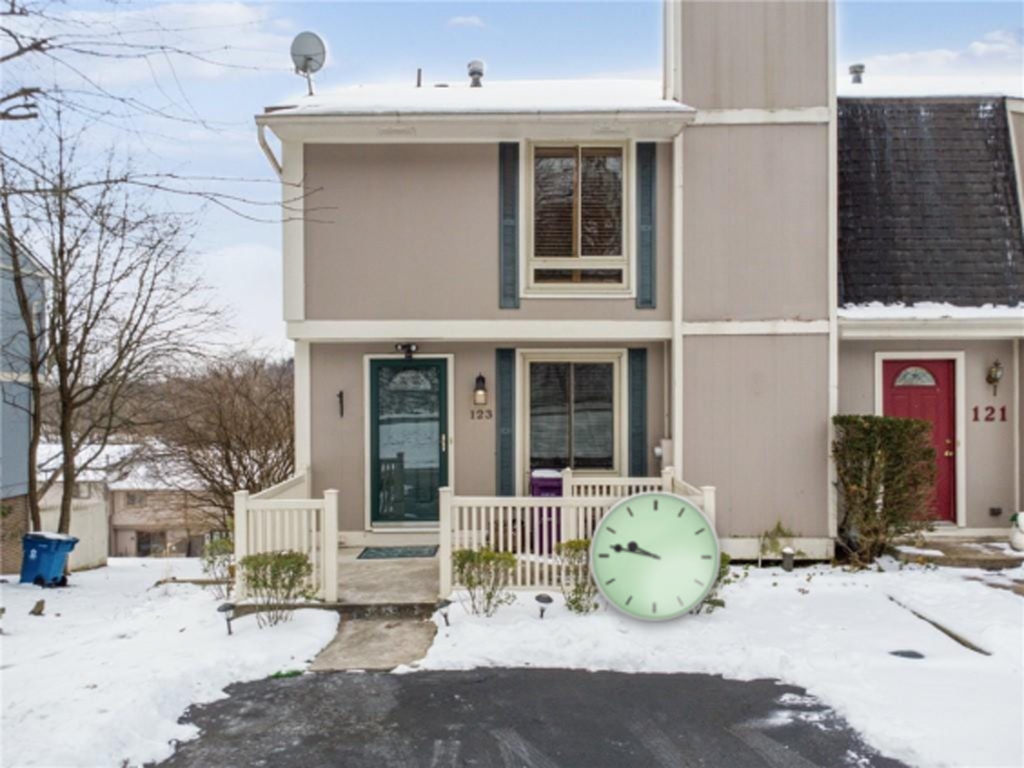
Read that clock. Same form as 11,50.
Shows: 9,47
